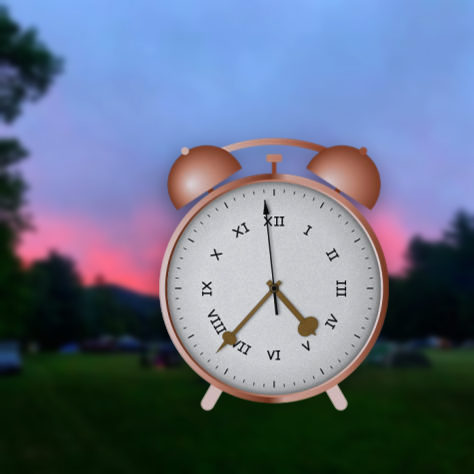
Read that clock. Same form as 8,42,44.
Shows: 4,36,59
